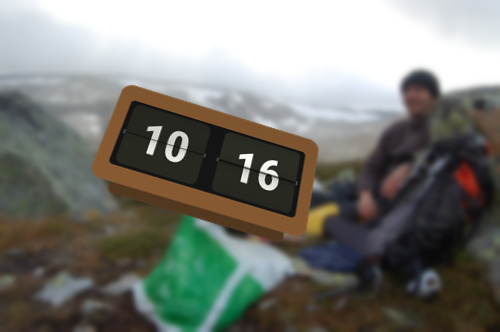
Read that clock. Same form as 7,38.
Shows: 10,16
